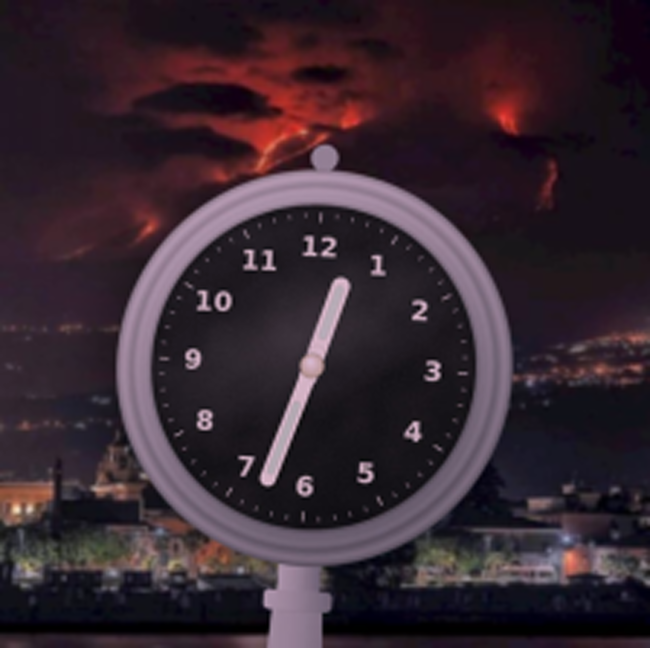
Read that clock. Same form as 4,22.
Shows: 12,33
